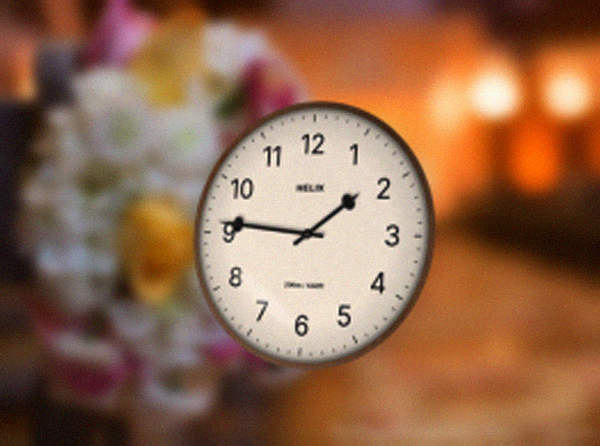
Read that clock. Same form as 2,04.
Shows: 1,46
